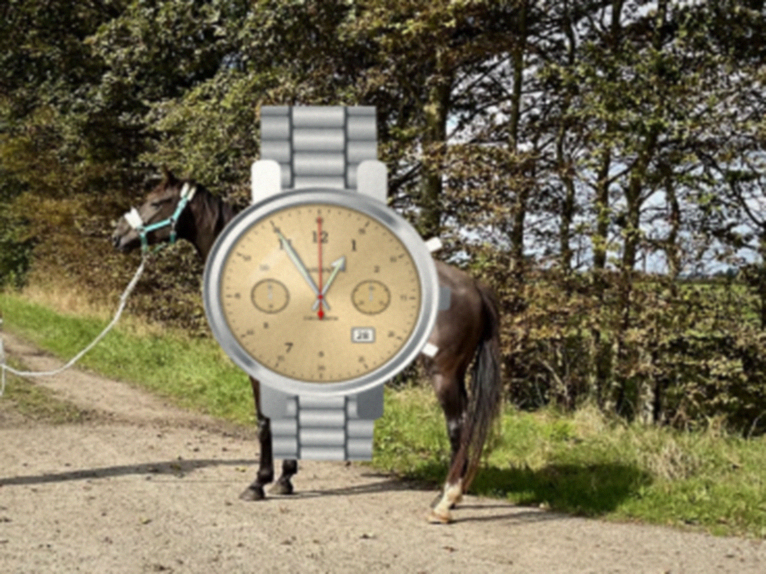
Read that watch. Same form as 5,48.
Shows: 12,55
